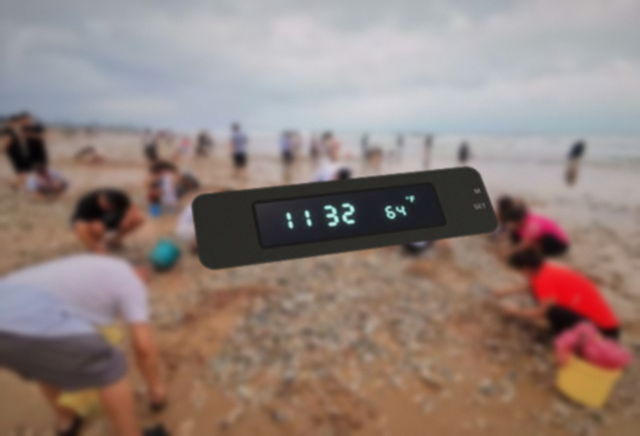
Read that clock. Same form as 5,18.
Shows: 11,32
